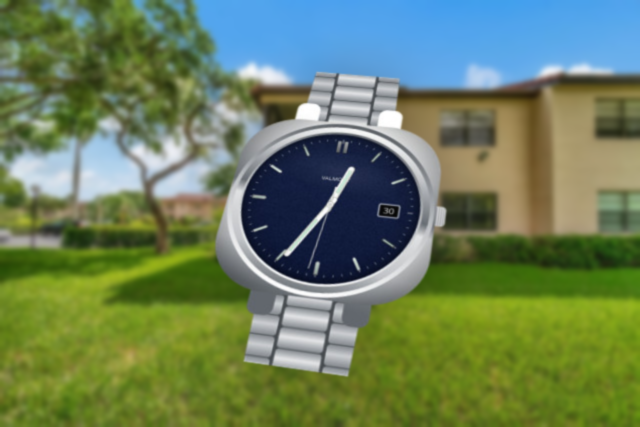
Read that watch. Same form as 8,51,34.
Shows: 12,34,31
